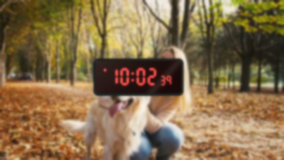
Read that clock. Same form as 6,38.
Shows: 10,02
